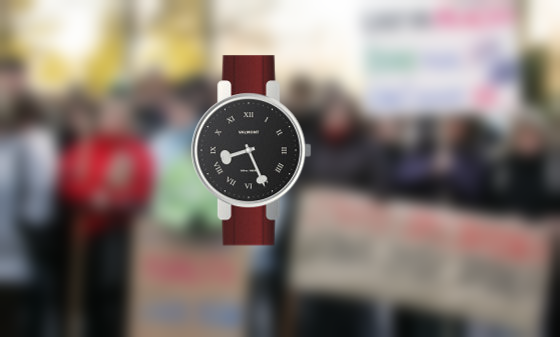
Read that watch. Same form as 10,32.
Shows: 8,26
